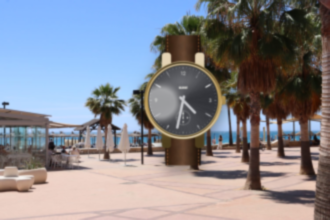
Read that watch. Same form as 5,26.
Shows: 4,32
